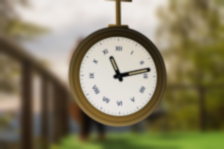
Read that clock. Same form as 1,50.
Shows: 11,13
